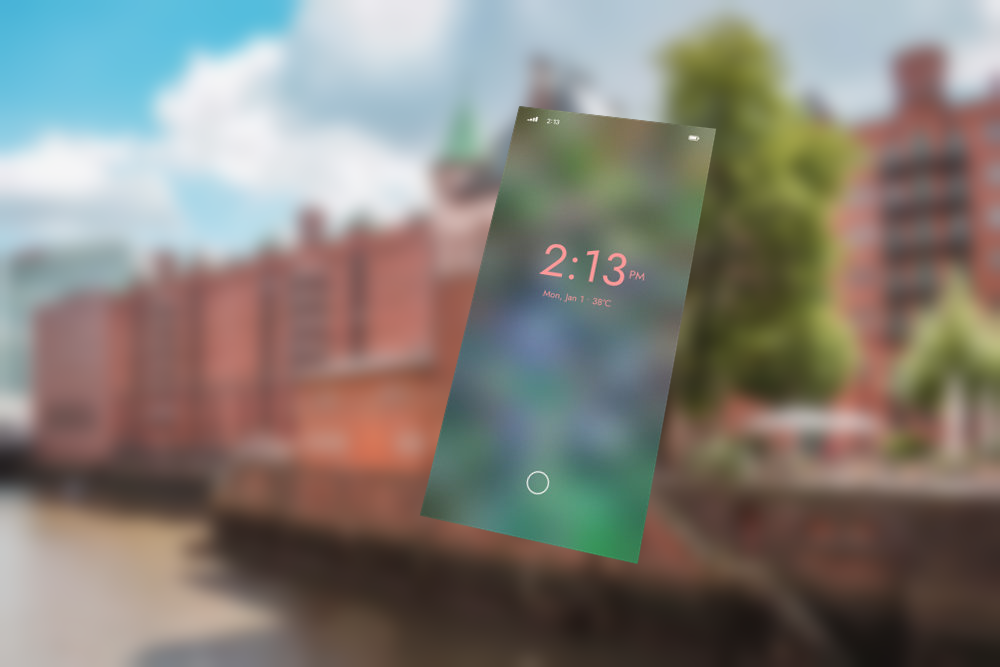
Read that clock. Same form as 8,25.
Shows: 2,13
